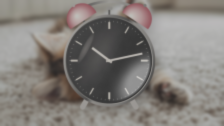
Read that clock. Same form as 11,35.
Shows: 10,13
